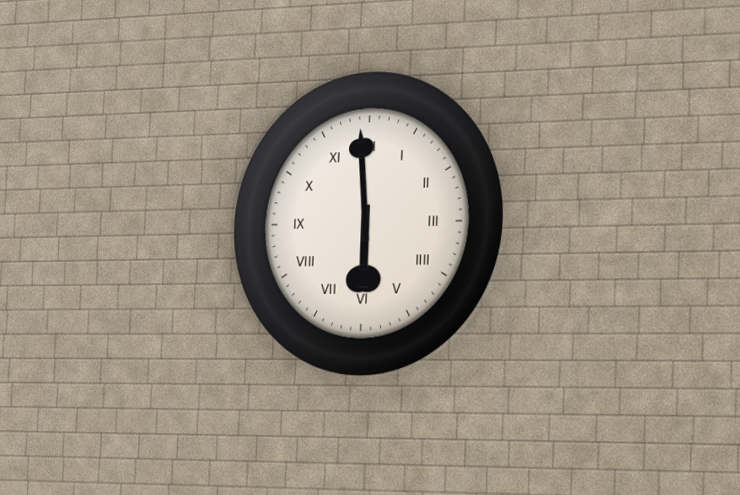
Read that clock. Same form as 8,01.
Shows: 5,59
